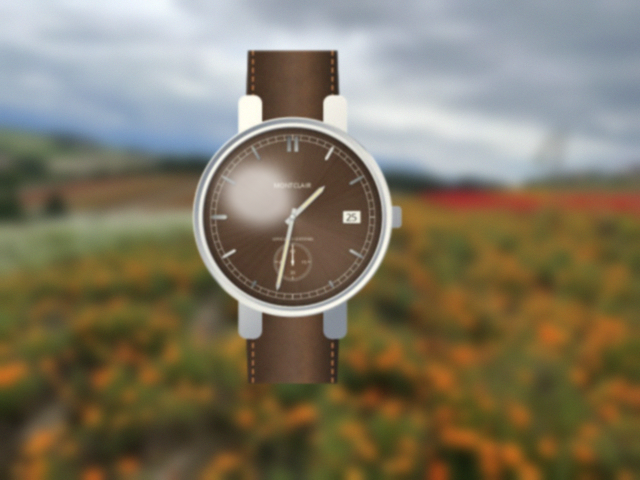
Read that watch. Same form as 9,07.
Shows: 1,32
